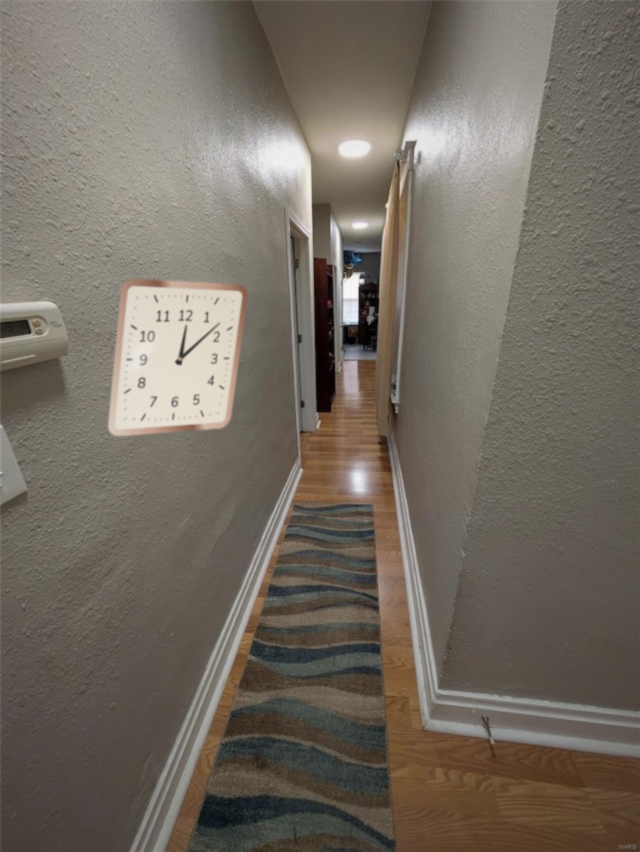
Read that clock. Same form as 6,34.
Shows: 12,08
